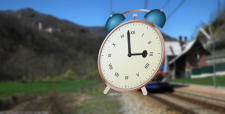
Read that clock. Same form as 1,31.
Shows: 2,58
